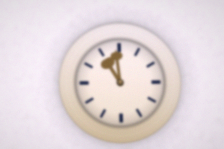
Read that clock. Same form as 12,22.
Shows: 10,59
